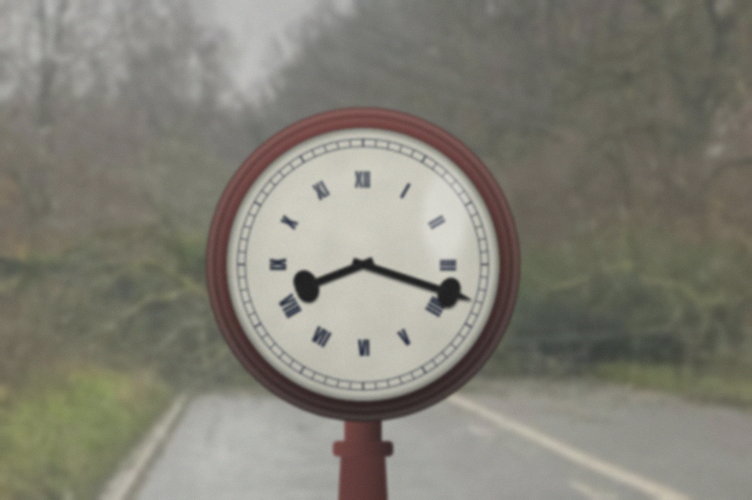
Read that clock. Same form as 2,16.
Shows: 8,18
